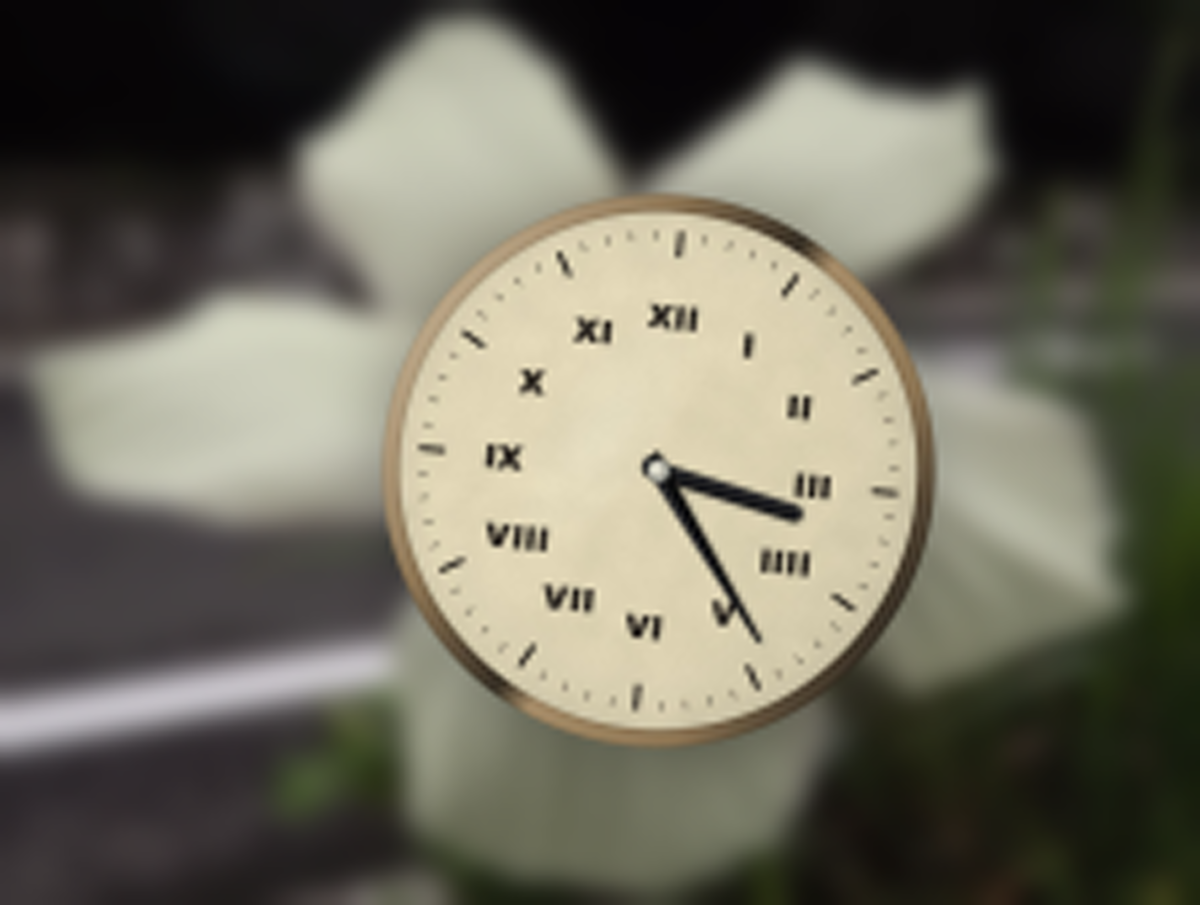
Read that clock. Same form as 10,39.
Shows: 3,24
